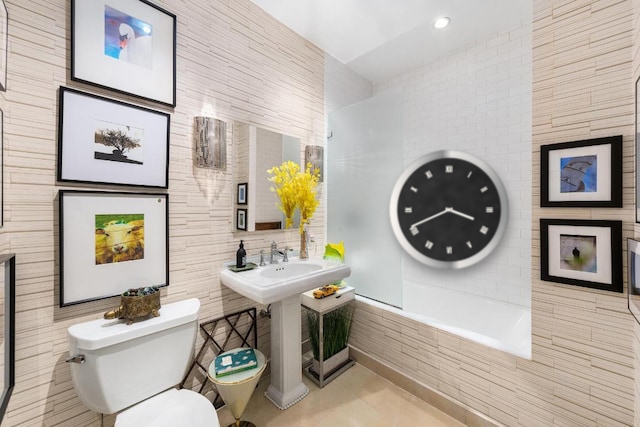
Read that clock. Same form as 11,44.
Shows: 3,41
